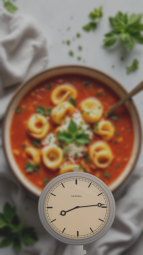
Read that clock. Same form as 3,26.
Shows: 8,14
